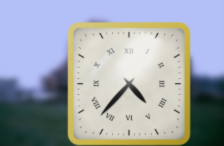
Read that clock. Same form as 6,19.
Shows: 4,37
